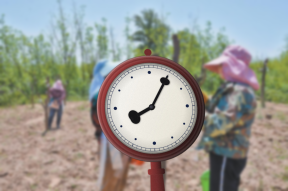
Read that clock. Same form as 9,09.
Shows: 8,05
